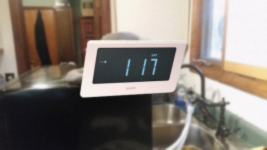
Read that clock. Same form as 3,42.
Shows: 1,17
